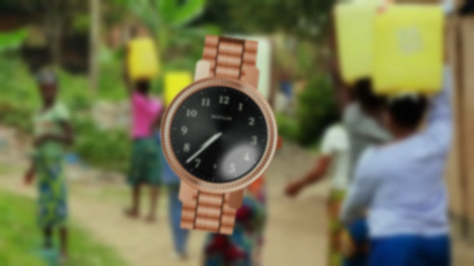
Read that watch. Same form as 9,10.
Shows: 7,37
